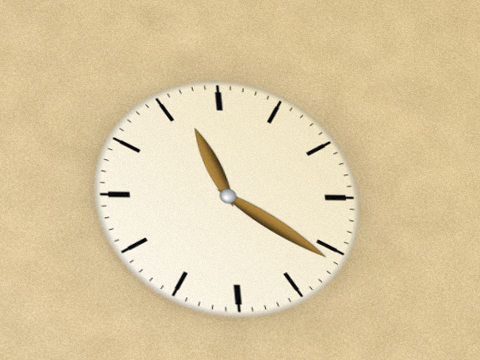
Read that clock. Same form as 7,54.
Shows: 11,21
